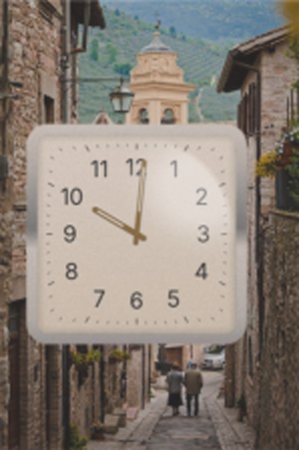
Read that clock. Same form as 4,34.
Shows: 10,01
